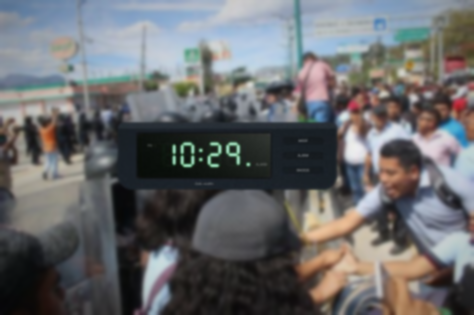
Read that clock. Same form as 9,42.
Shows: 10,29
